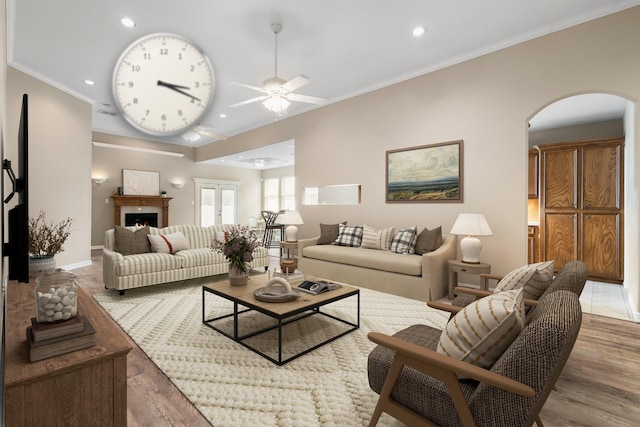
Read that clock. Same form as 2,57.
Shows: 3,19
